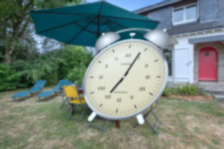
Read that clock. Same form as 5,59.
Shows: 7,04
